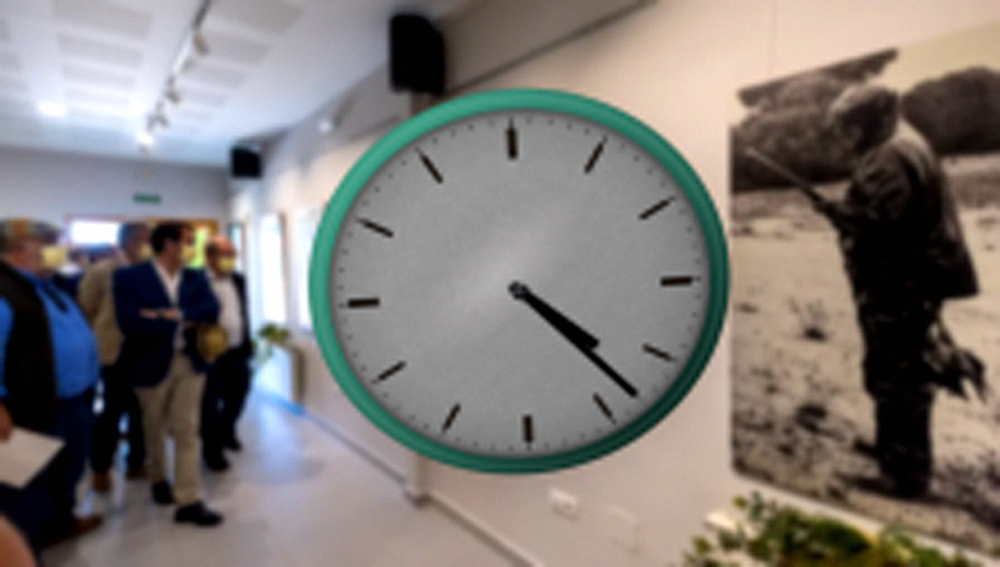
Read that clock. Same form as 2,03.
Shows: 4,23
